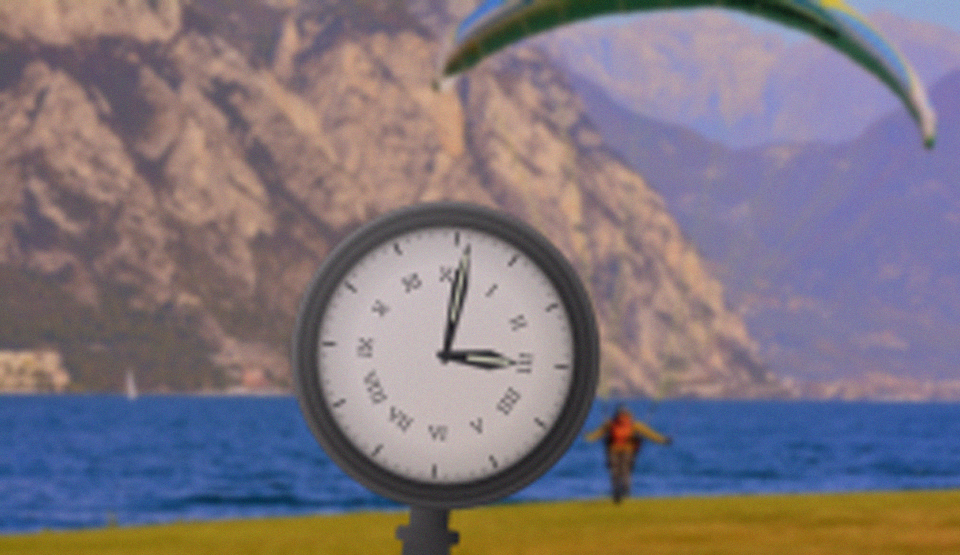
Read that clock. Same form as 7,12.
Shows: 3,01
